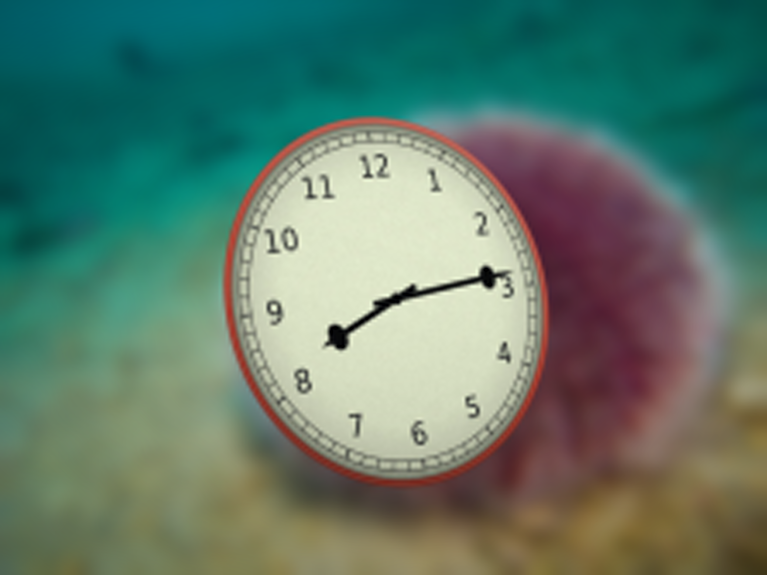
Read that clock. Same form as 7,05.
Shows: 8,14
